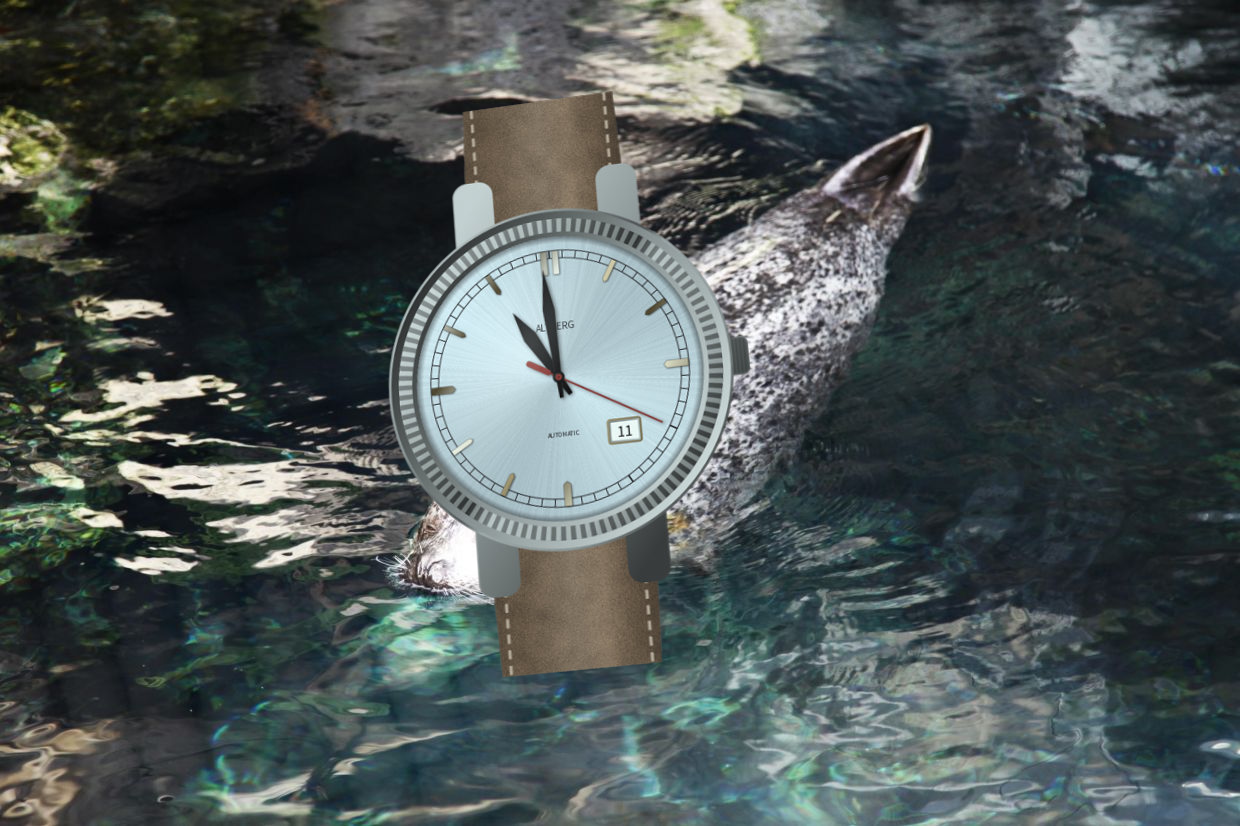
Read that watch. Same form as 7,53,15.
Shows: 10,59,20
